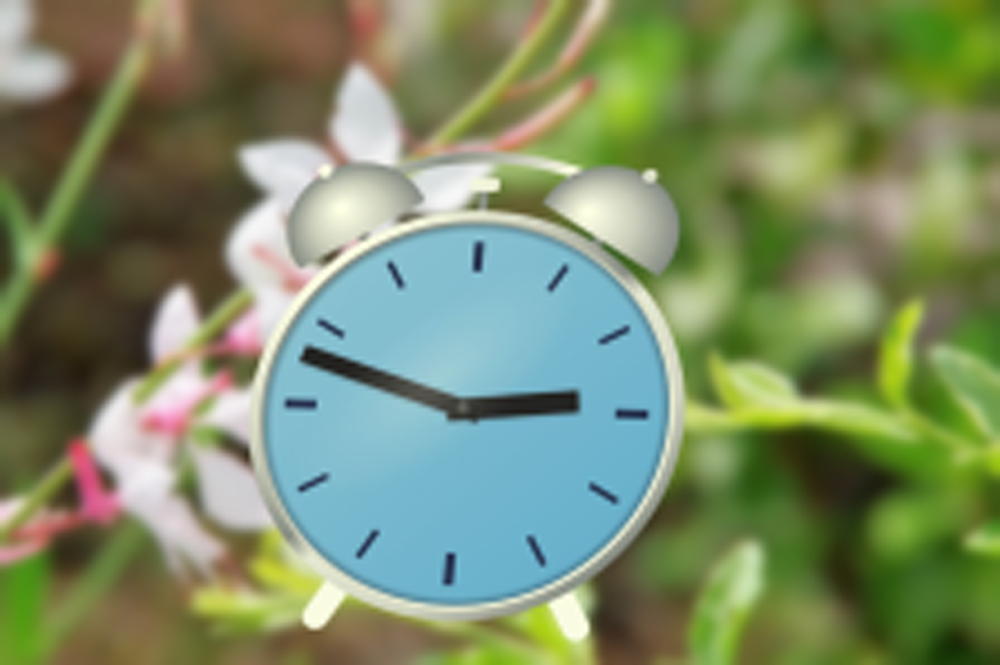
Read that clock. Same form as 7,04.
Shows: 2,48
